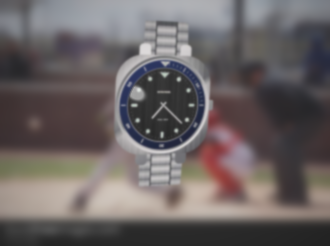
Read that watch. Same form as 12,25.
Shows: 7,22
